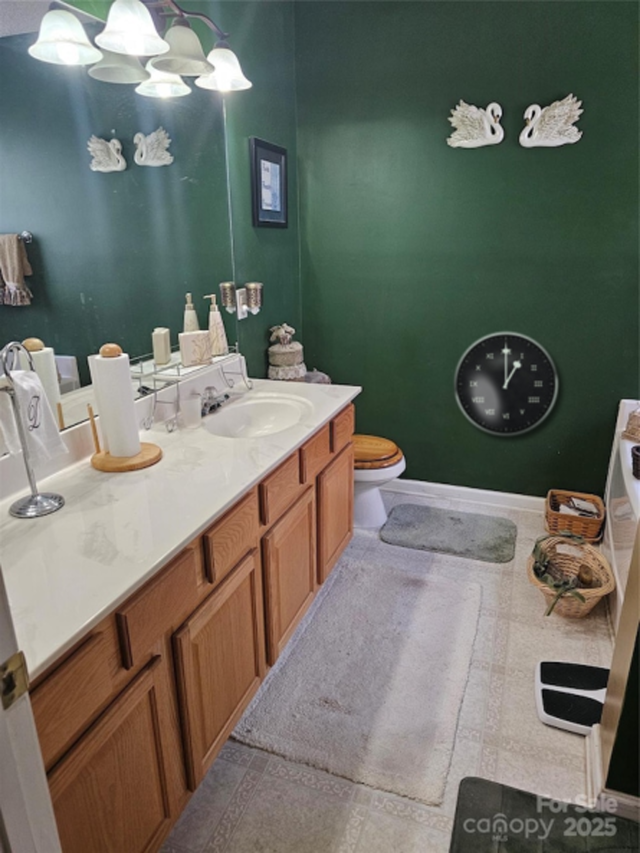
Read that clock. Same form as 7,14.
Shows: 1,00
